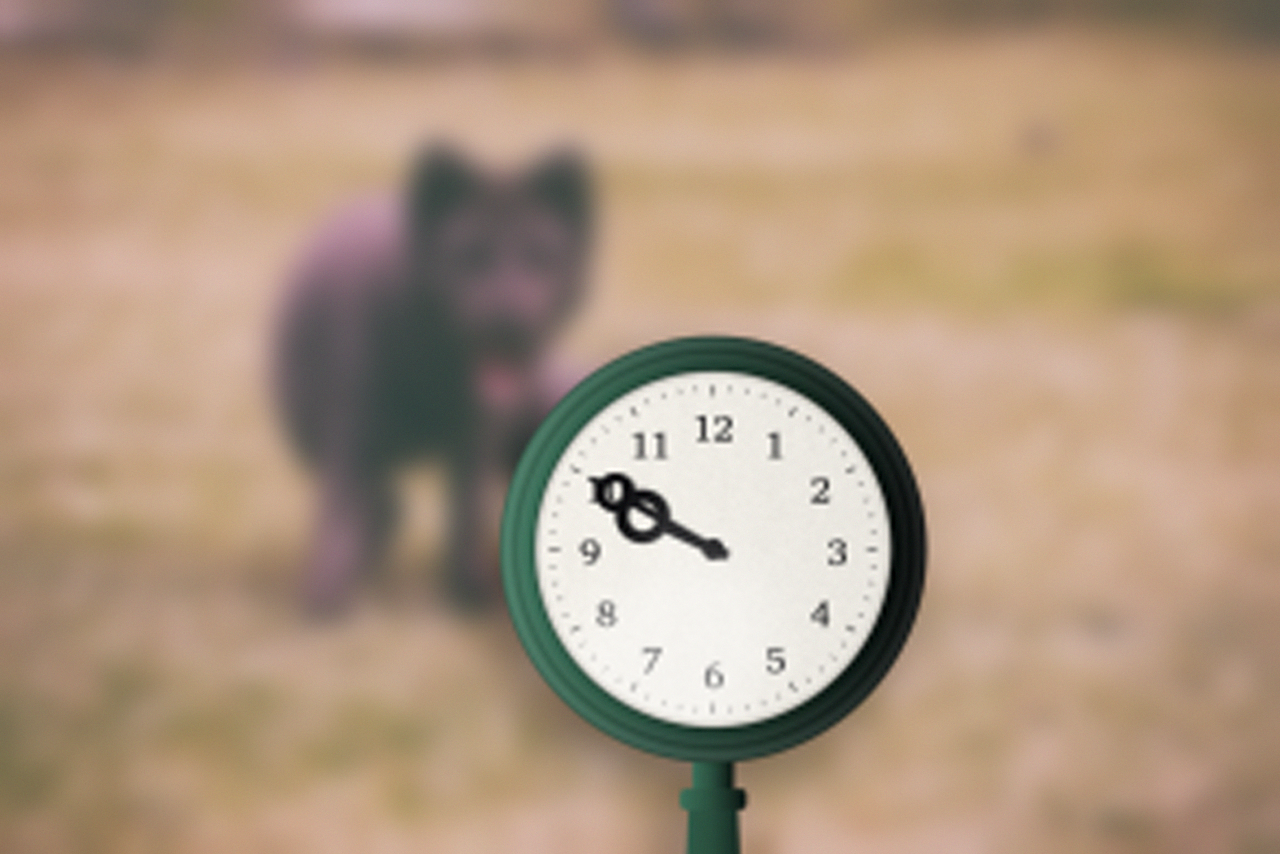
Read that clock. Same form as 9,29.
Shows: 9,50
